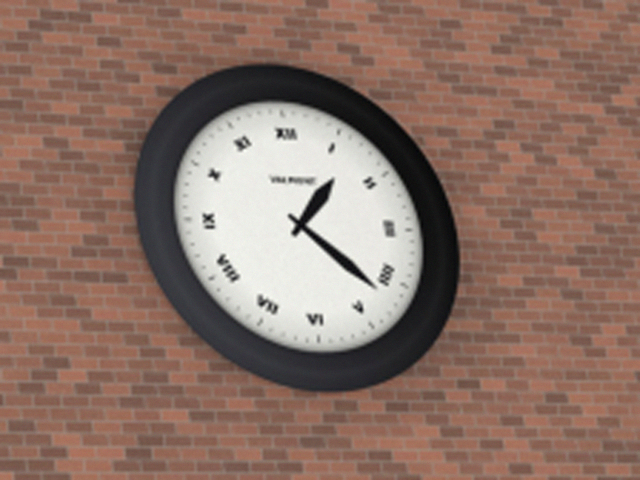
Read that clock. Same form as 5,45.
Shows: 1,22
